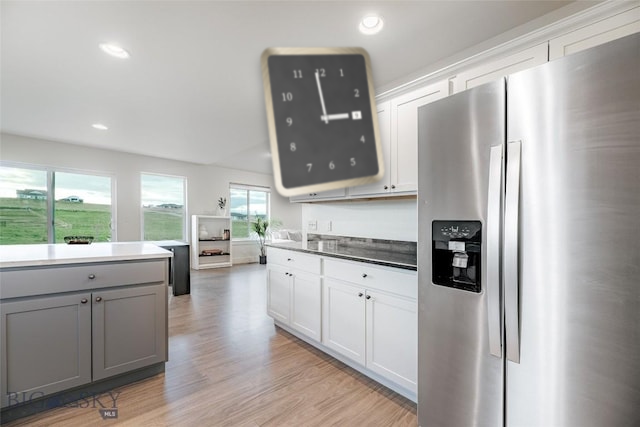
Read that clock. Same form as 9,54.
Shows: 2,59
